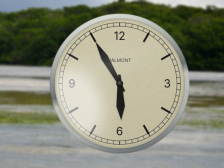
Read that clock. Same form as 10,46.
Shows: 5,55
